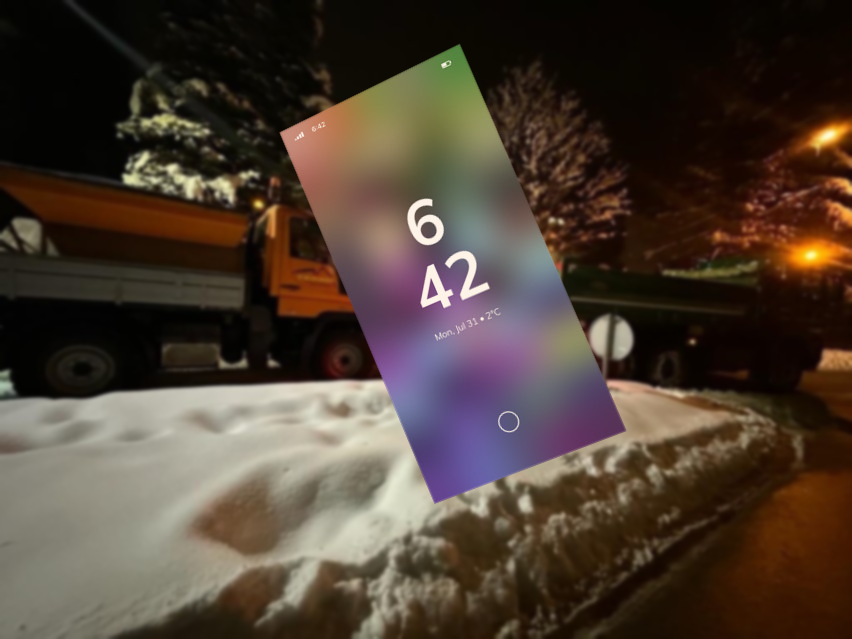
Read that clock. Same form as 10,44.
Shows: 6,42
